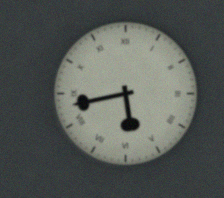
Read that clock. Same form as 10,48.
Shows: 5,43
